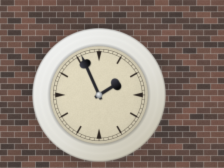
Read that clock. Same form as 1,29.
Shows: 1,56
